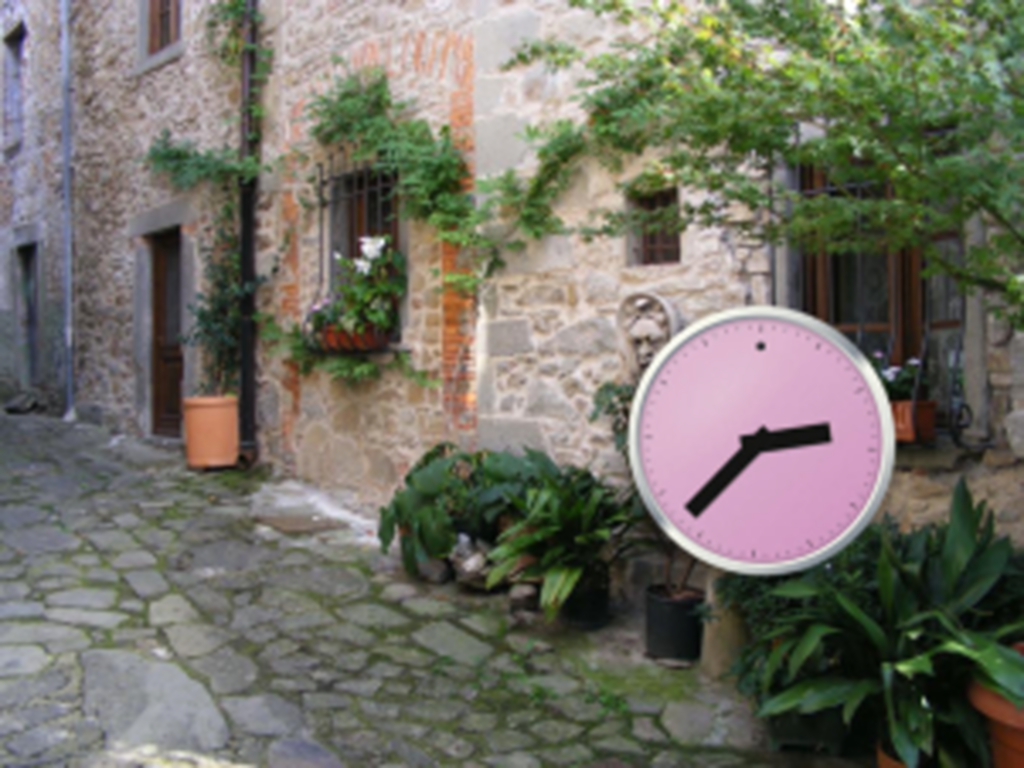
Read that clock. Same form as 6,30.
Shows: 2,37
